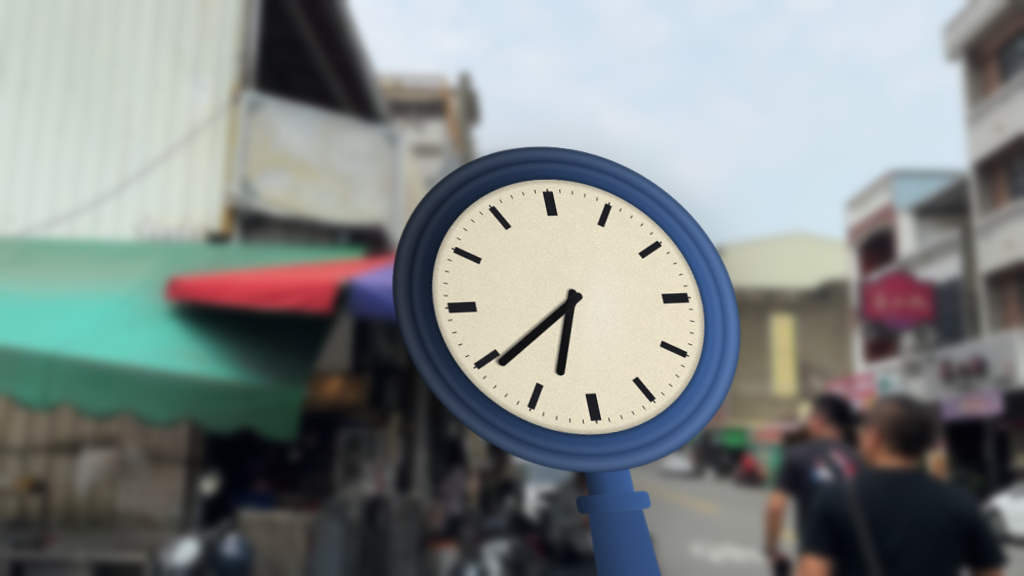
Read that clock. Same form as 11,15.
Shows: 6,39
